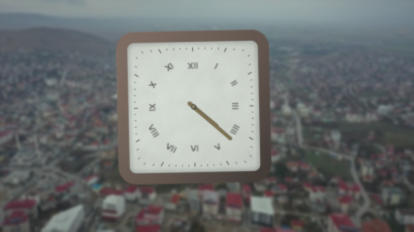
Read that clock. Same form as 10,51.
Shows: 4,22
